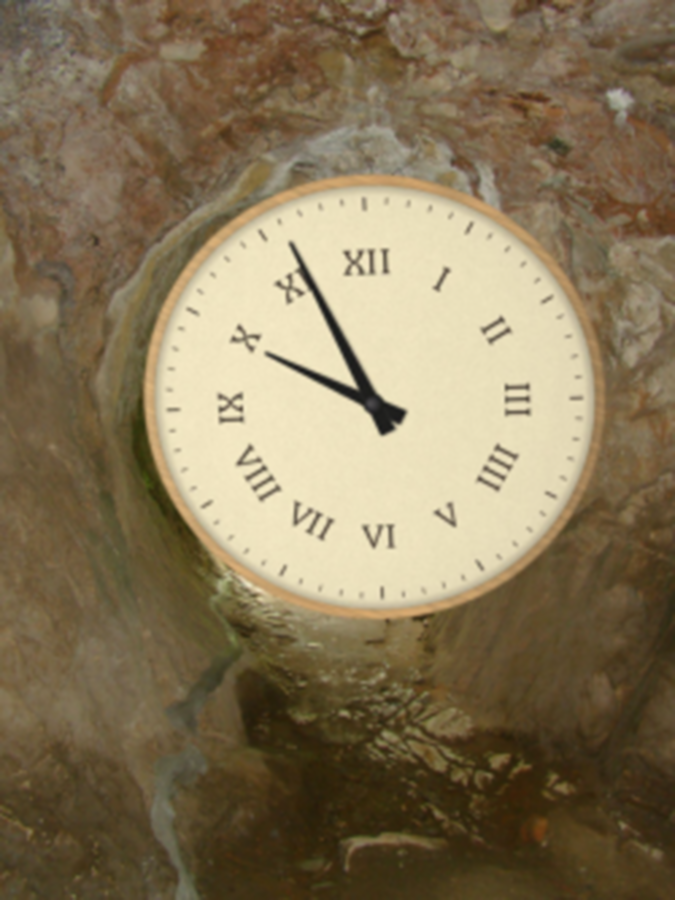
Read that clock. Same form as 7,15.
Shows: 9,56
